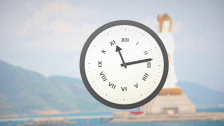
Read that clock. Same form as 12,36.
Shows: 11,13
